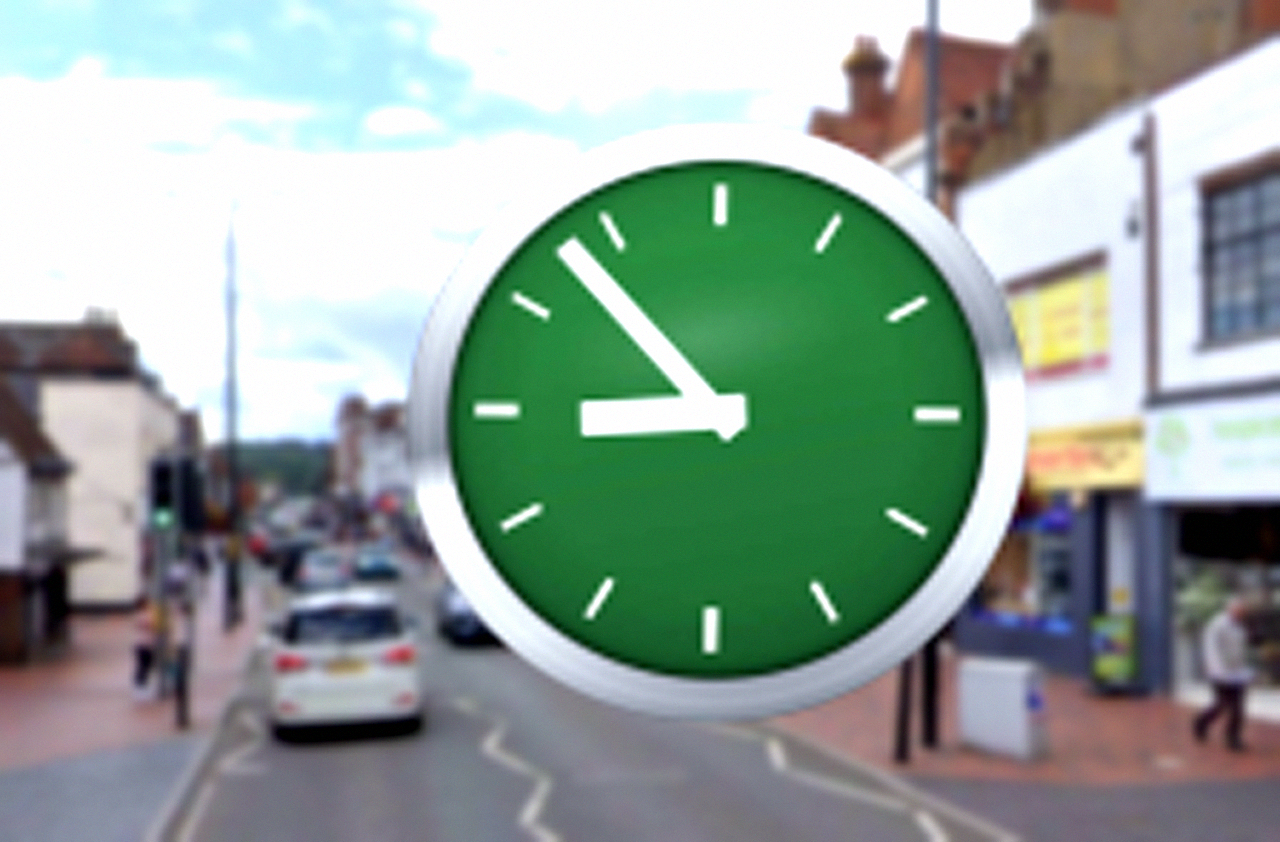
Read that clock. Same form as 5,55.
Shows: 8,53
